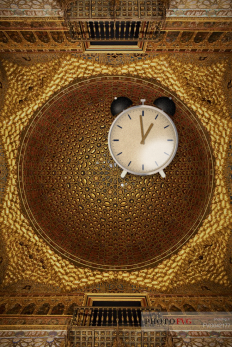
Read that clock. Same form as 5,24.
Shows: 12,59
